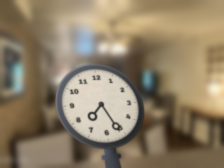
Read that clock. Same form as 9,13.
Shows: 7,26
